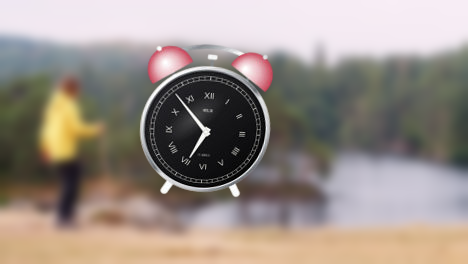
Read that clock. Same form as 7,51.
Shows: 6,53
